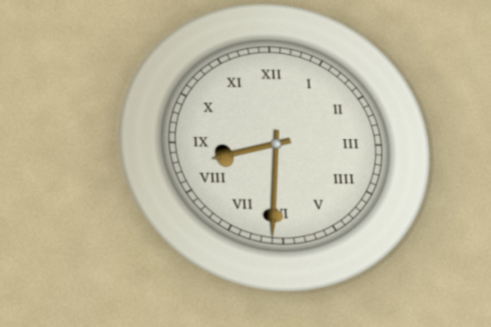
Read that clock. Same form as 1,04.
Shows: 8,31
